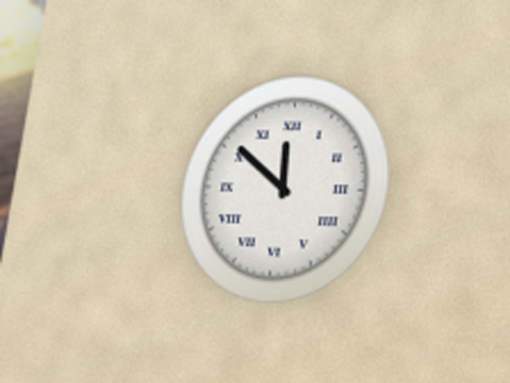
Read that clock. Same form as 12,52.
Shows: 11,51
